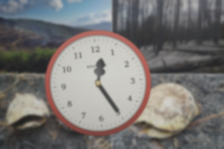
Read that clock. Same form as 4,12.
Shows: 12,25
